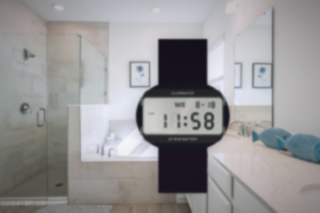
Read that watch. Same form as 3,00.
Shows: 11,58
